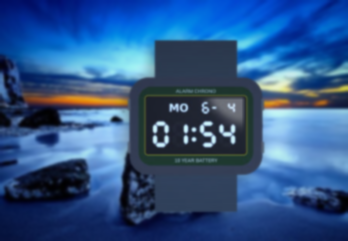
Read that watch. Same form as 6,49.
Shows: 1,54
